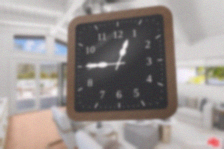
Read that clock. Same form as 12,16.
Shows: 12,45
